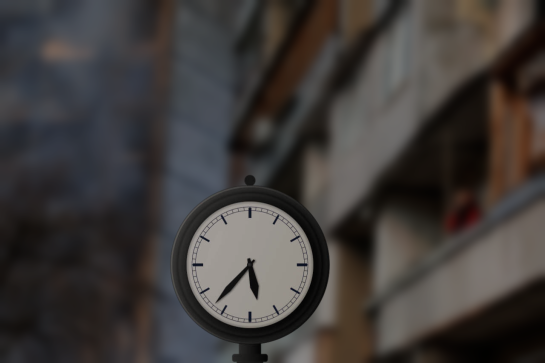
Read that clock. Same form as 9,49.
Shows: 5,37
